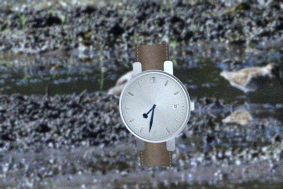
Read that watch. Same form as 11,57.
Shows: 7,32
